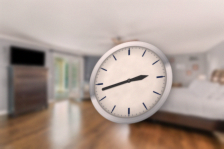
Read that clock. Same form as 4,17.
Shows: 2,43
